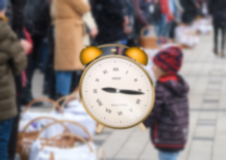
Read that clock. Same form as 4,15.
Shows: 9,16
